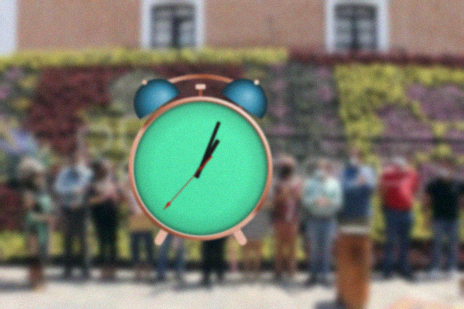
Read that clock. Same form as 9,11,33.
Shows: 1,03,37
